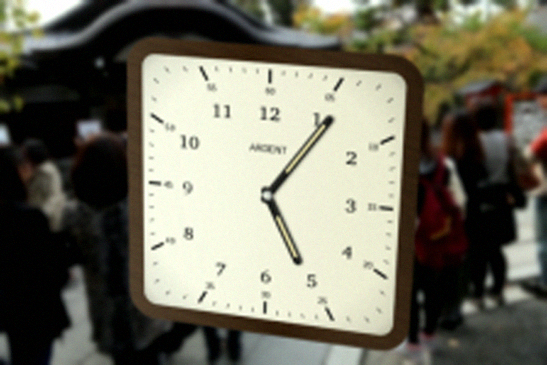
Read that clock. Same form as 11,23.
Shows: 5,06
